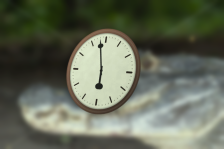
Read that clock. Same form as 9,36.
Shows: 5,58
